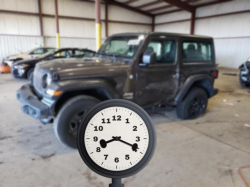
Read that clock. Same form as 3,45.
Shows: 8,19
